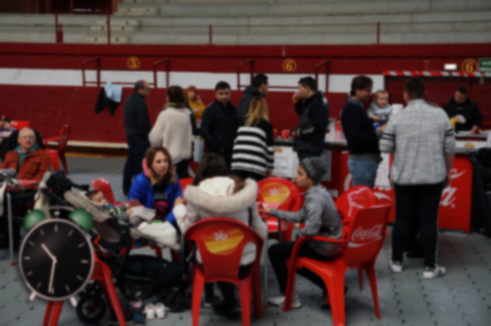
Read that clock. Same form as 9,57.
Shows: 10,31
